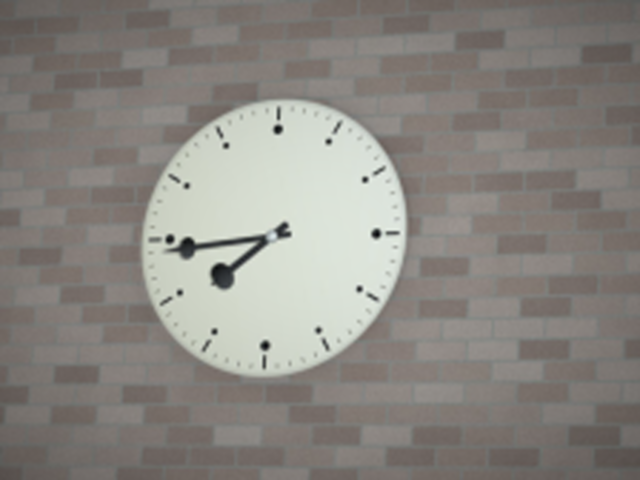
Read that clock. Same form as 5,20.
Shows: 7,44
